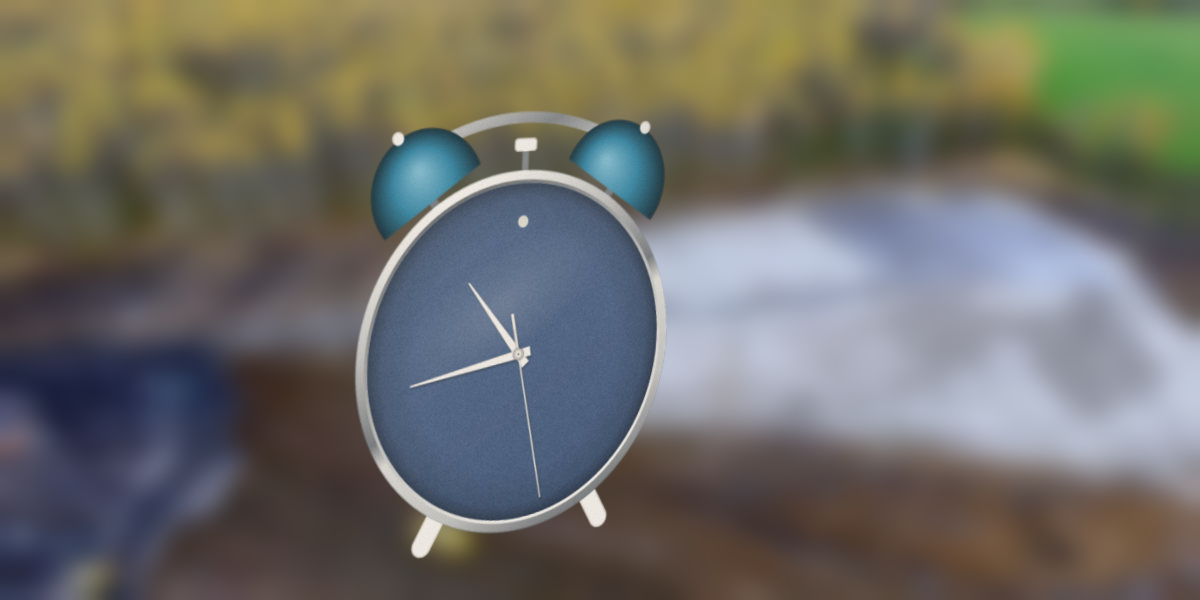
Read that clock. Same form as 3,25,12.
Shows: 10,43,28
